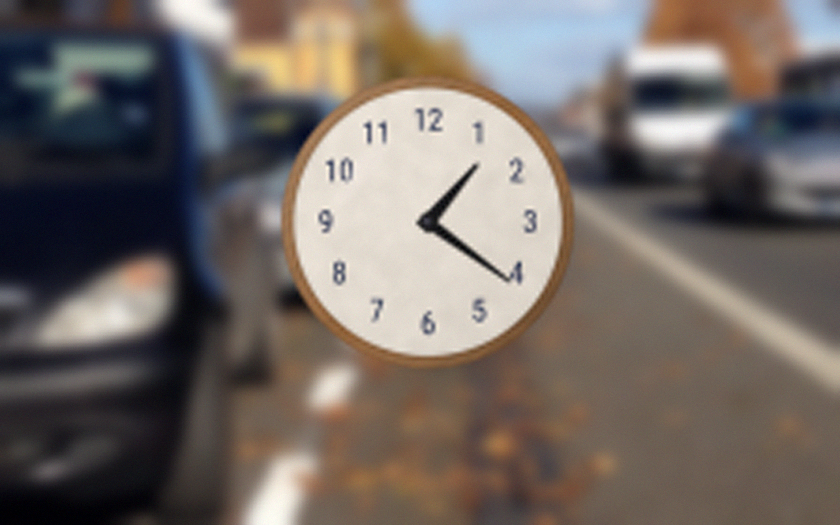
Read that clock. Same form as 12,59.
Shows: 1,21
